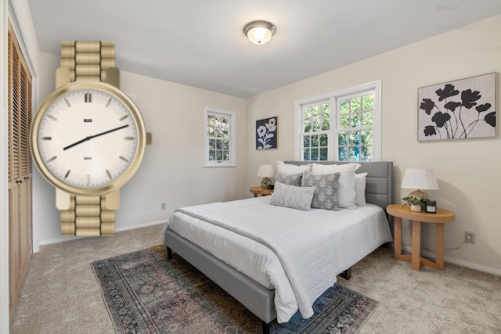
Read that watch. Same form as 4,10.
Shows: 8,12
